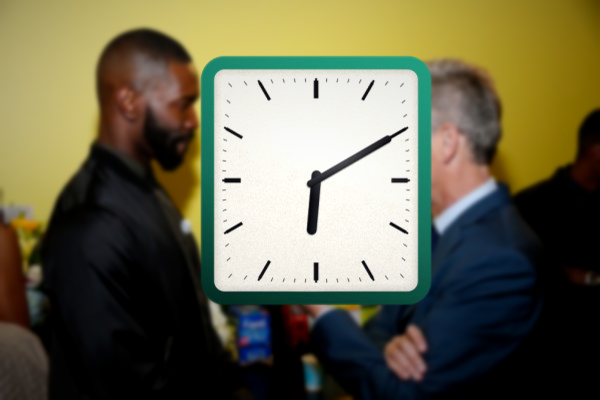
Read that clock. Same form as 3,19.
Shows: 6,10
